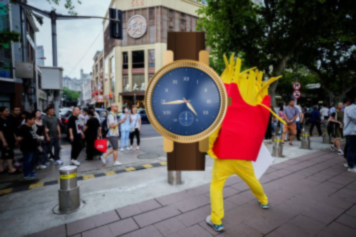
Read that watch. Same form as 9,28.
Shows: 4,44
